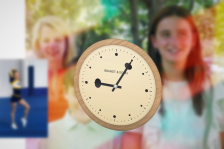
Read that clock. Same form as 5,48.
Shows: 9,05
